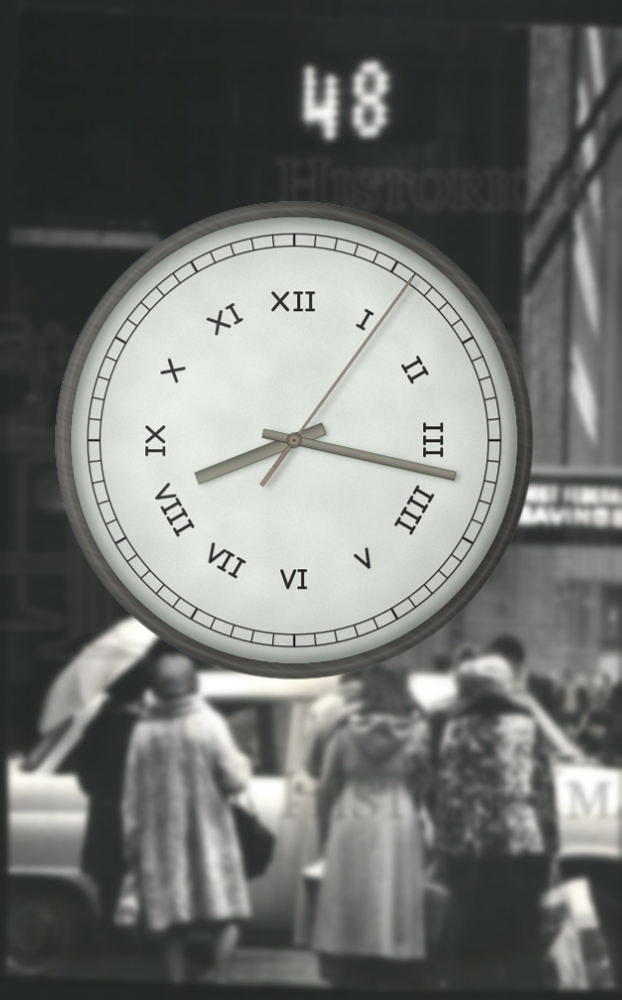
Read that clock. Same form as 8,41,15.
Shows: 8,17,06
